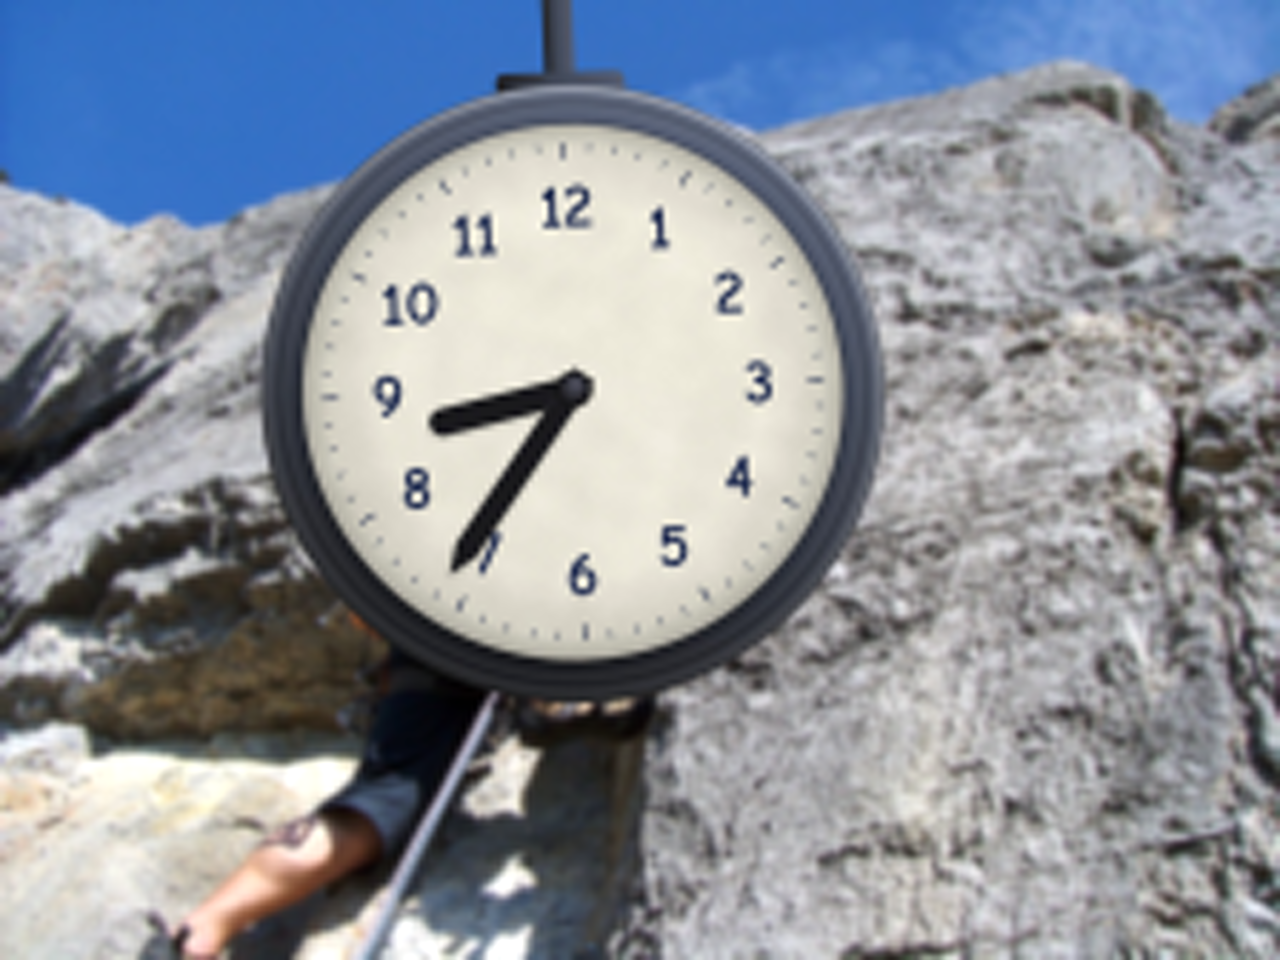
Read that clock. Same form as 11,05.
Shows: 8,36
